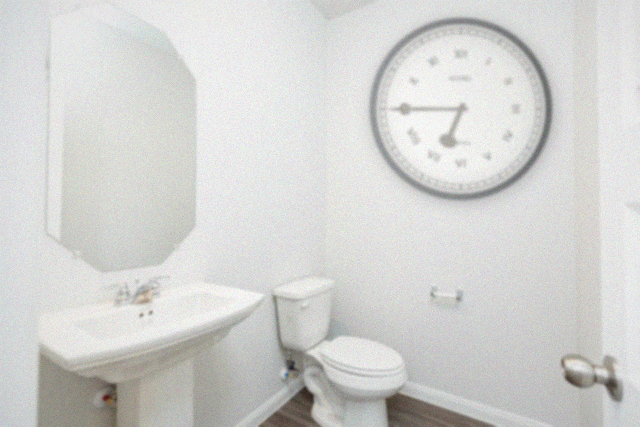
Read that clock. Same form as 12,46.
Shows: 6,45
